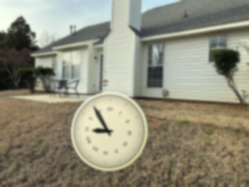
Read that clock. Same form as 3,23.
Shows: 8,54
